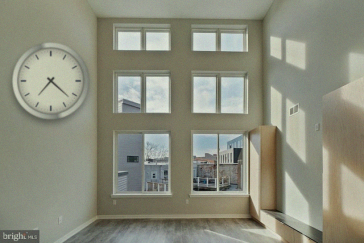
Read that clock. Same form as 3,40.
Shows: 7,22
